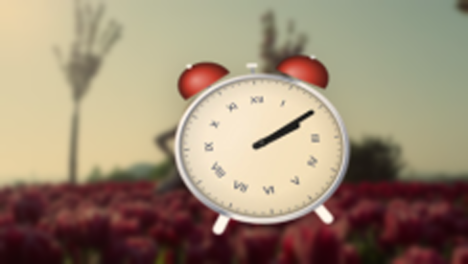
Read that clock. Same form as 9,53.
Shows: 2,10
